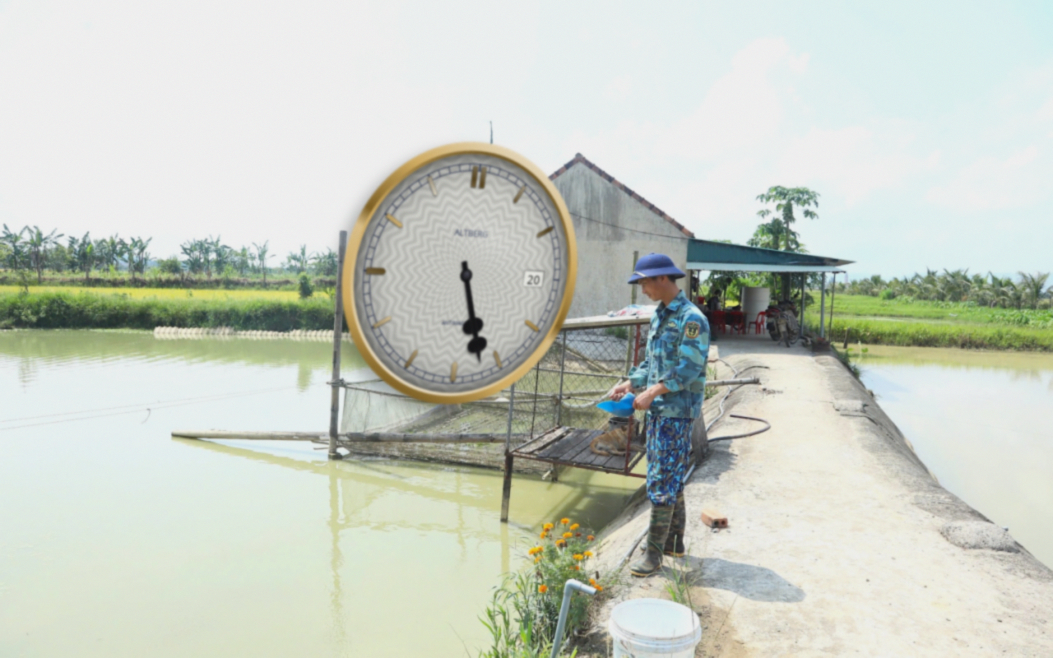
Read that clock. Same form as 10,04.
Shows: 5,27
